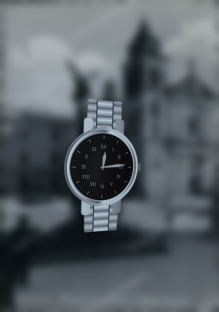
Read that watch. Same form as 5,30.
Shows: 12,14
